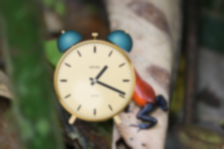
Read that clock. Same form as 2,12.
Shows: 1,19
